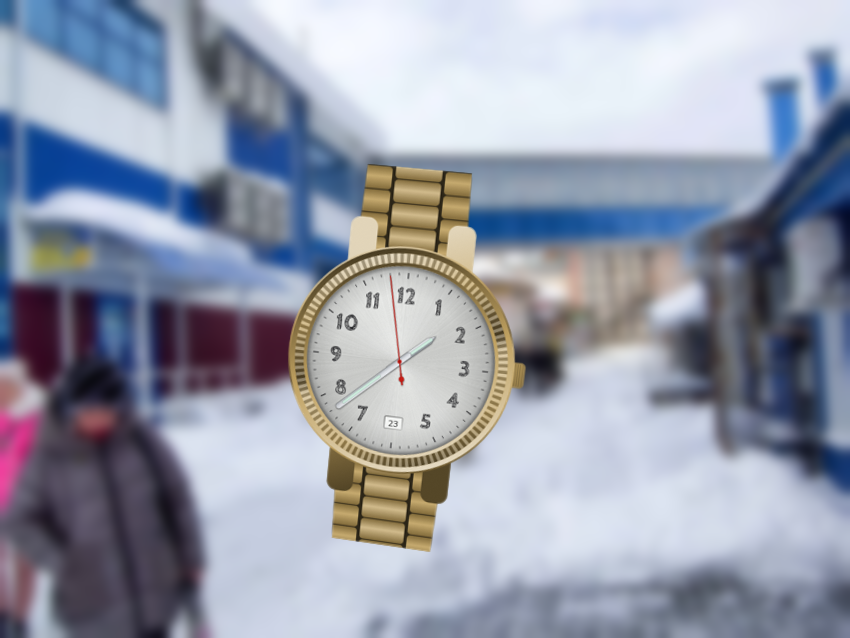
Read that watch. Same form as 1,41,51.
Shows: 1,37,58
